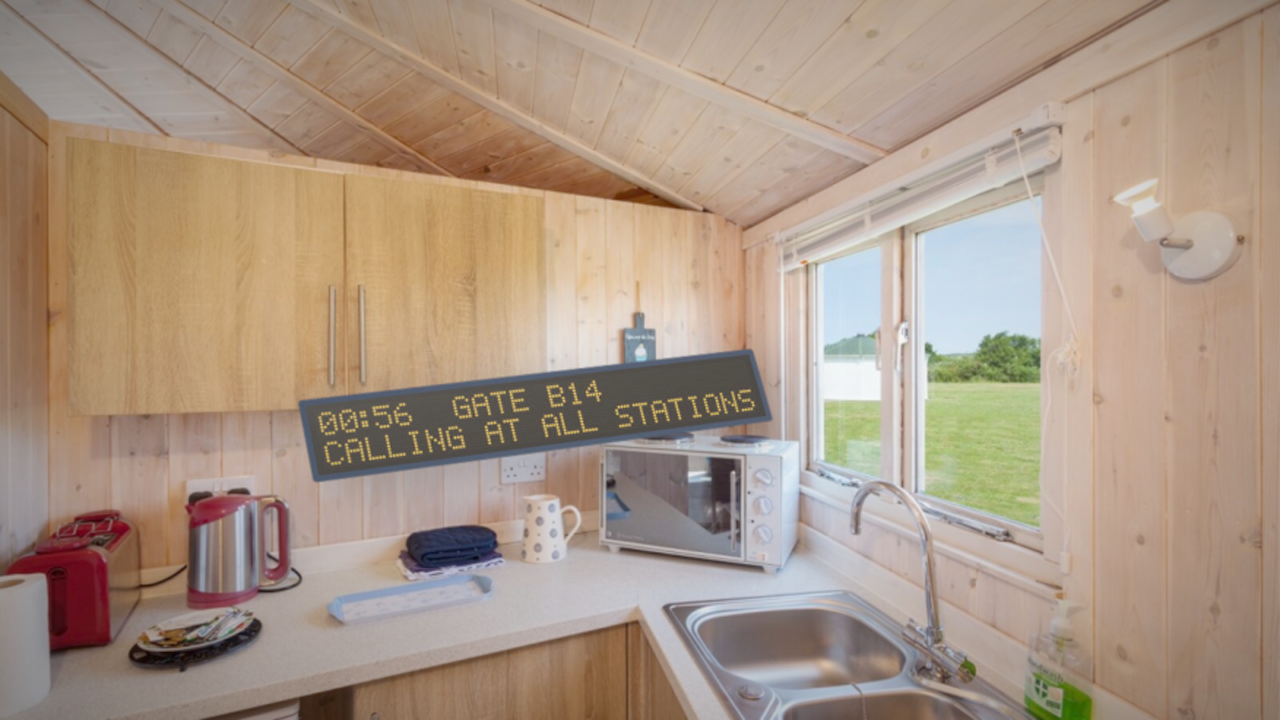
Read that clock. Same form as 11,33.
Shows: 0,56
